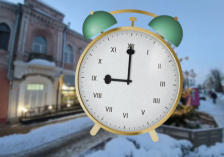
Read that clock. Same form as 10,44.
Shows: 9,00
